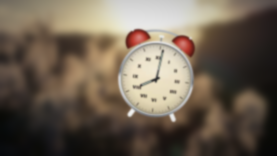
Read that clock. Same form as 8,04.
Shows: 8,01
